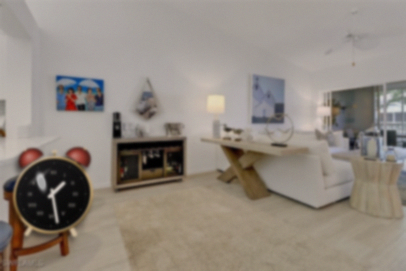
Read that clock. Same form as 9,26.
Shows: 1,28
